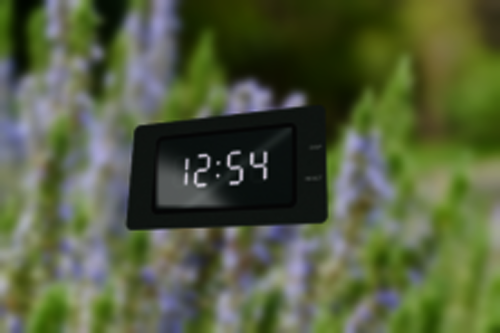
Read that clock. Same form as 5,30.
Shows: 12,54
